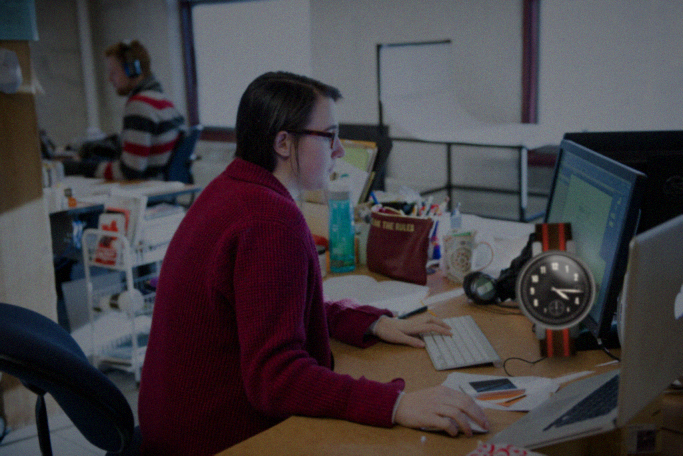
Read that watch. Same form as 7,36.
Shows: 4,16
